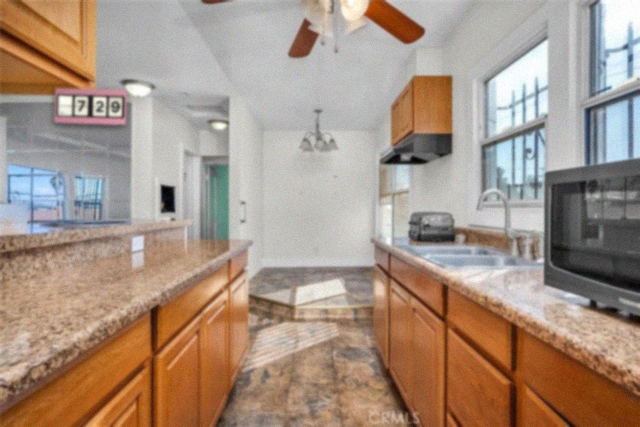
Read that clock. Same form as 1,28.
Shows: 7,29
